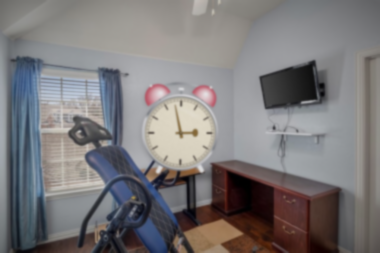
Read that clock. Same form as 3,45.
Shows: 2,58
